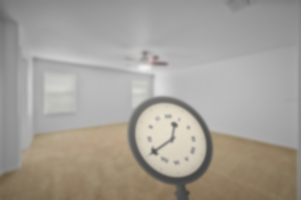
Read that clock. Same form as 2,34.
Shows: 12,40
